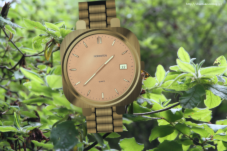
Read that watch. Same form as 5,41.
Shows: 1,38
